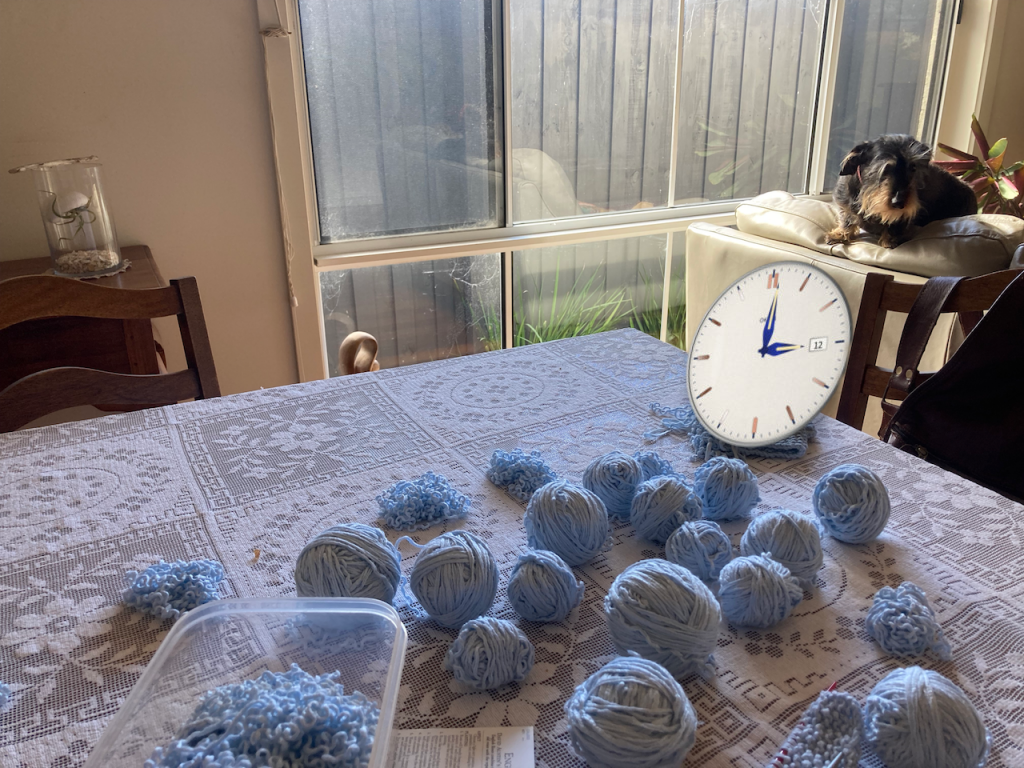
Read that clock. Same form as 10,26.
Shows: 3,01
